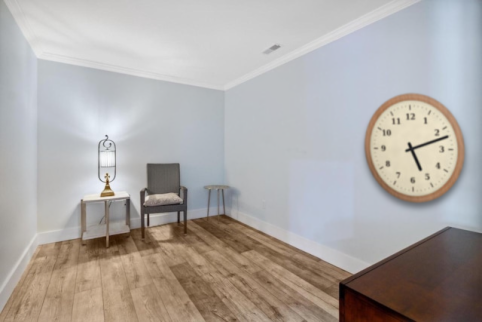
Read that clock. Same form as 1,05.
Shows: 5,12
